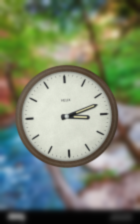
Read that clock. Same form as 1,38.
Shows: 3,12
